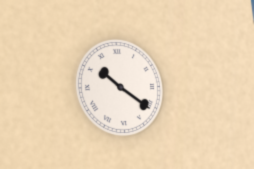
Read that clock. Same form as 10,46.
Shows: 10,21
